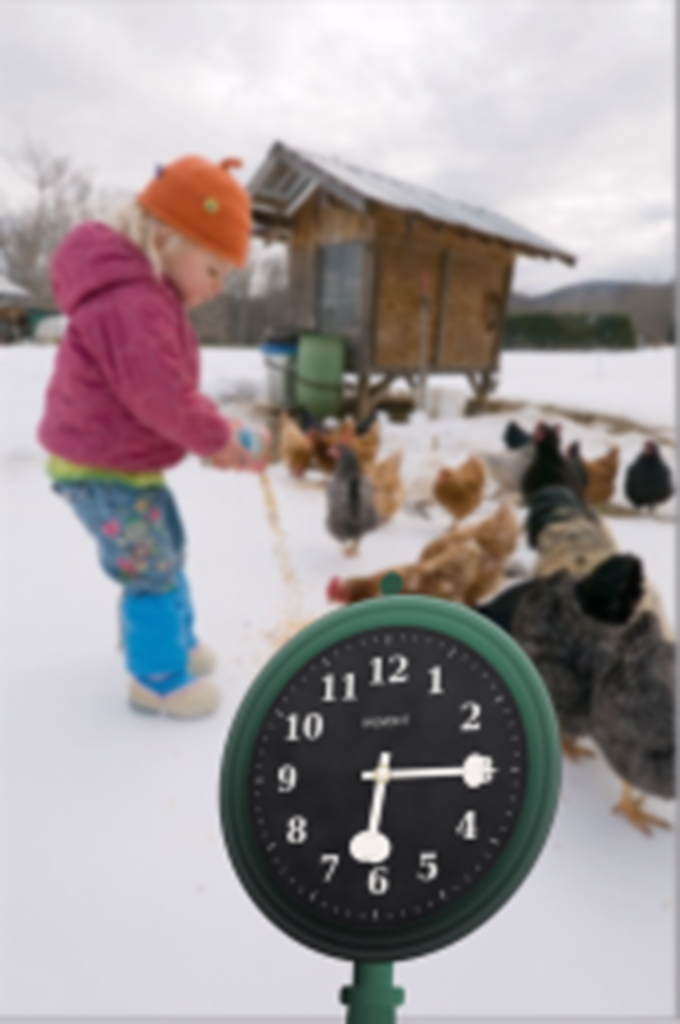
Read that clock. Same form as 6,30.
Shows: 6,15
